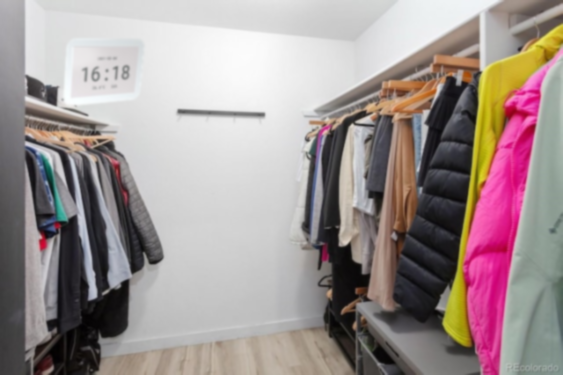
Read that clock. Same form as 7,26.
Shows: 16,18
